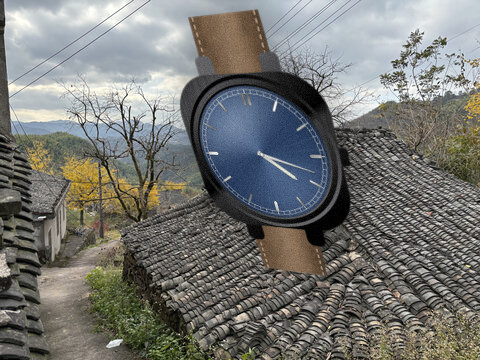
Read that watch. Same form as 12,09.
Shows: 4,18
